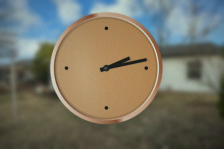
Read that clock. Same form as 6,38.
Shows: 2,13
